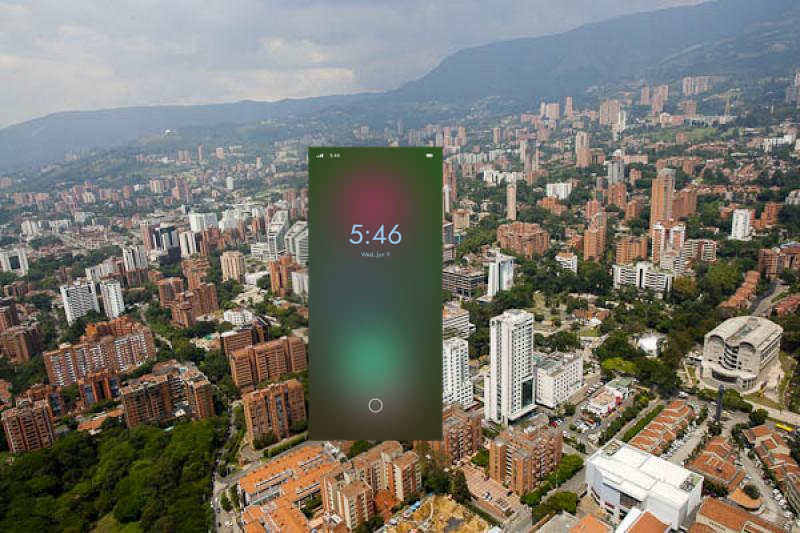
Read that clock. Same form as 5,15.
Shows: 5,46
